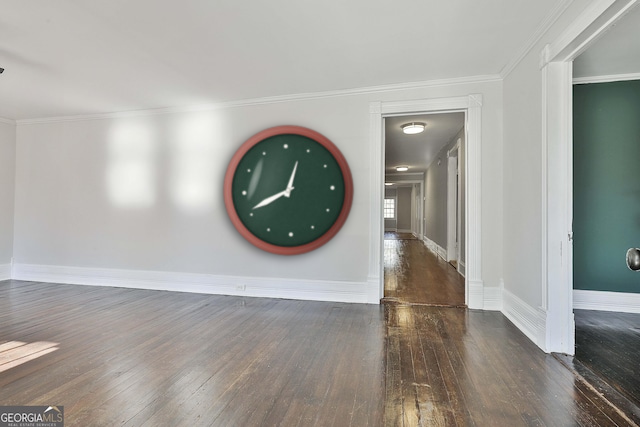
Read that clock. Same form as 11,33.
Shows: 12,41
